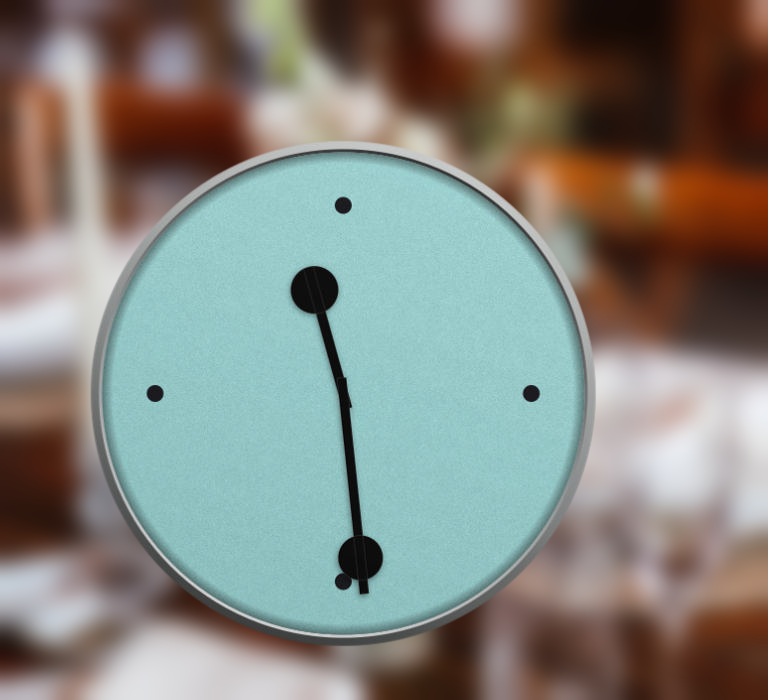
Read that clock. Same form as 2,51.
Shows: 11,29
